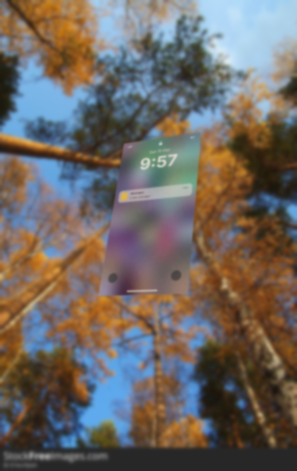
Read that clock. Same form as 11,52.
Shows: 9,57
